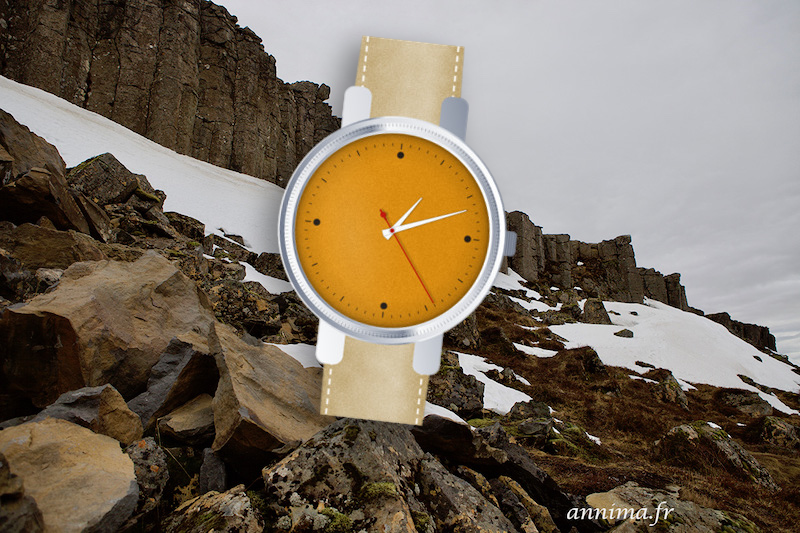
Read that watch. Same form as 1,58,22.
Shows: 1,11,24
